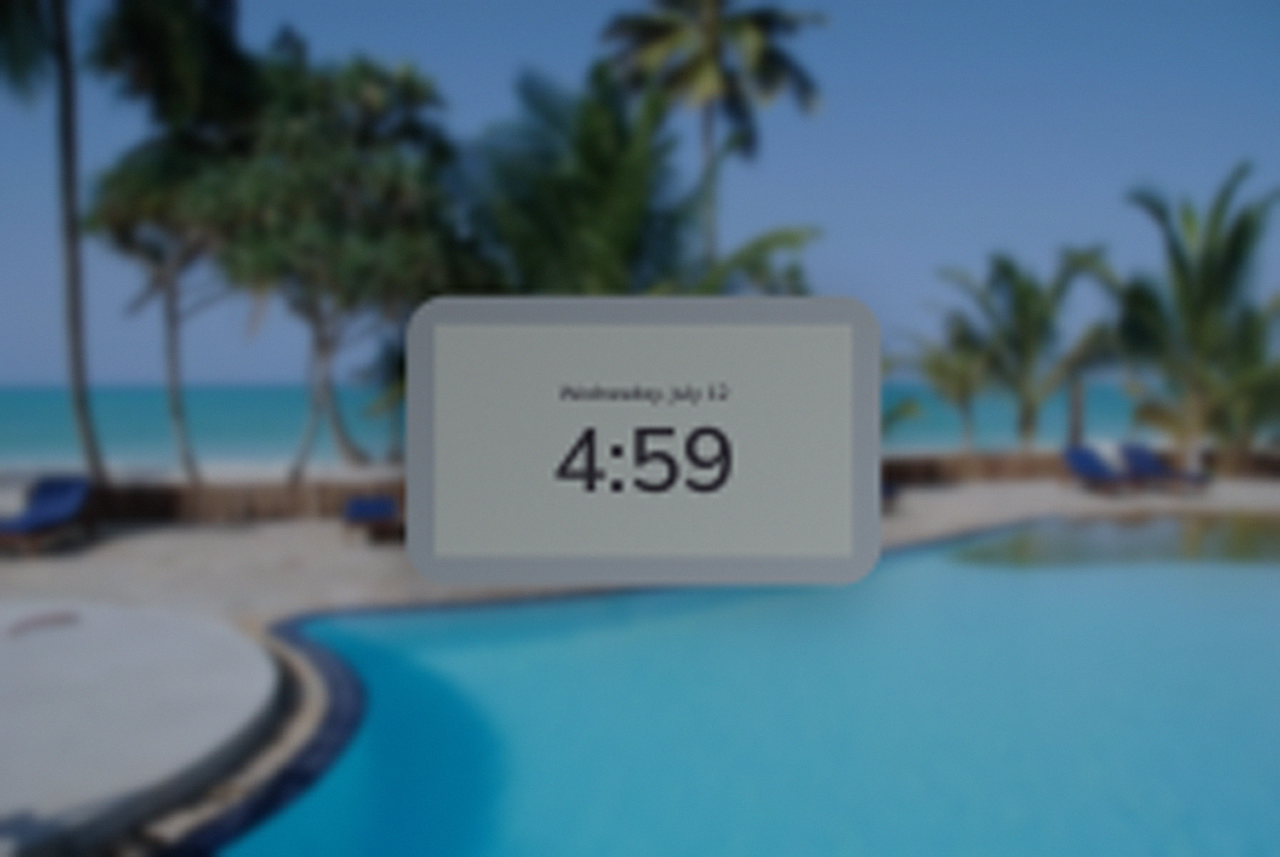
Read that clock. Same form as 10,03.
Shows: 4,59
